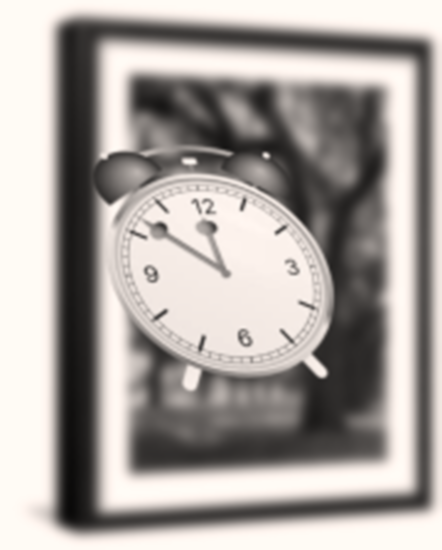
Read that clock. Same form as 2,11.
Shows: 11,52
